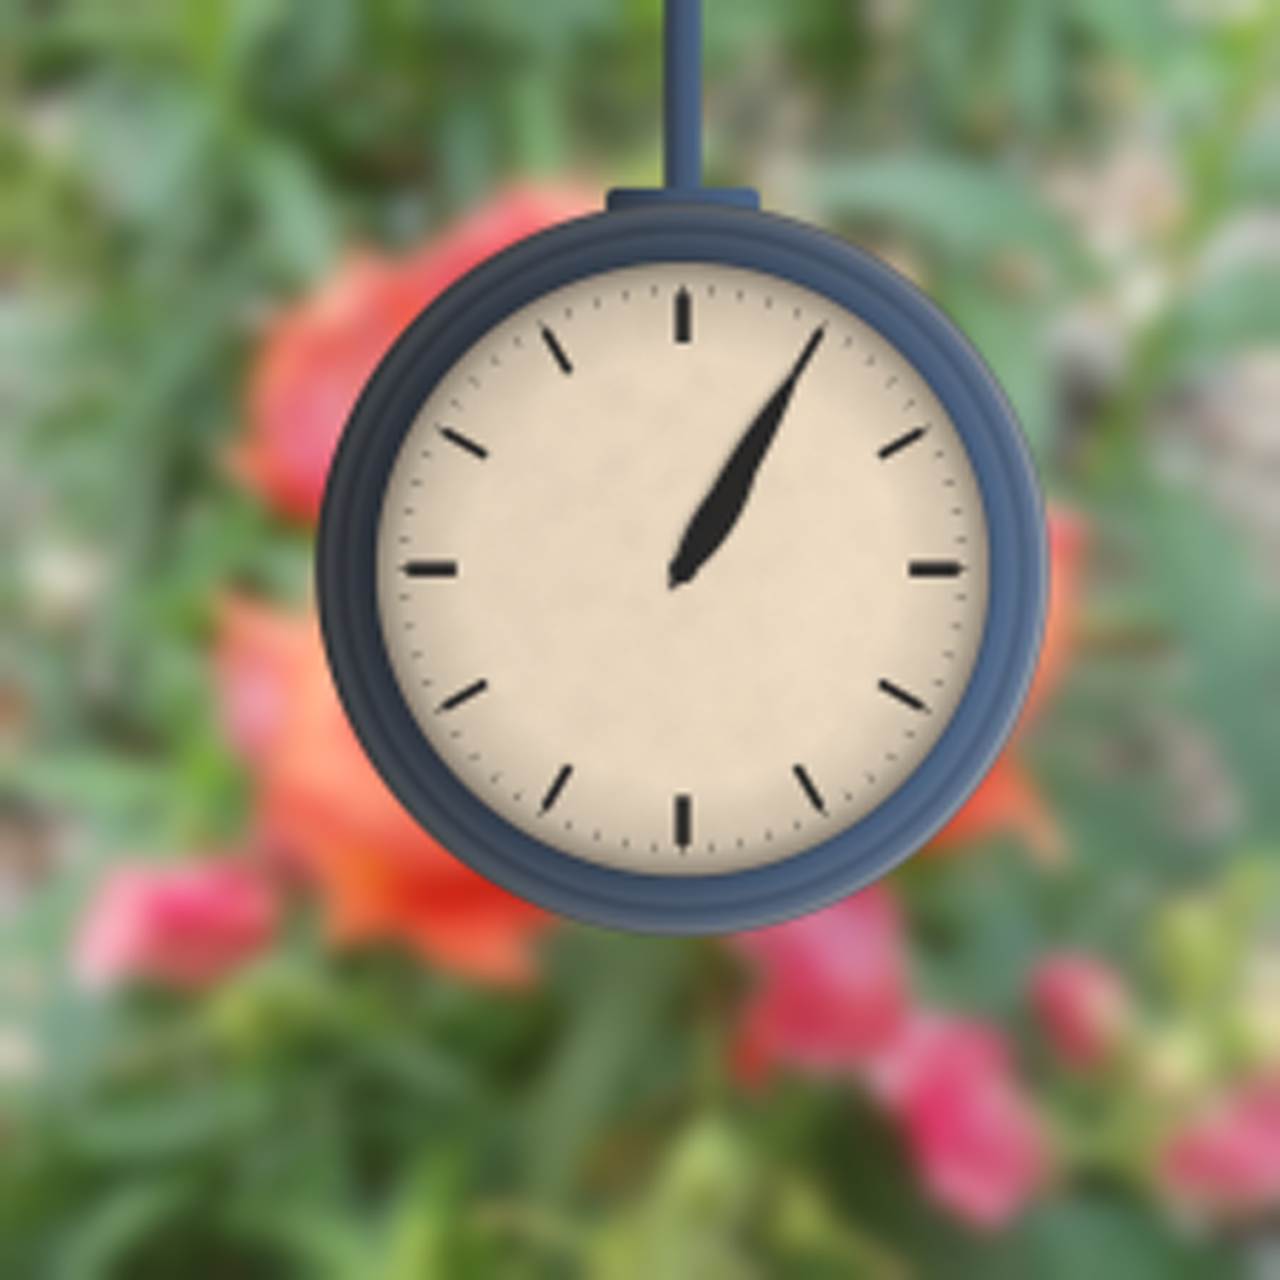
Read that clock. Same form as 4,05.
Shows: 1,05
